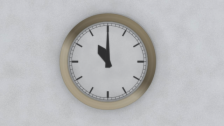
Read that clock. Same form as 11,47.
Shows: 11,00
